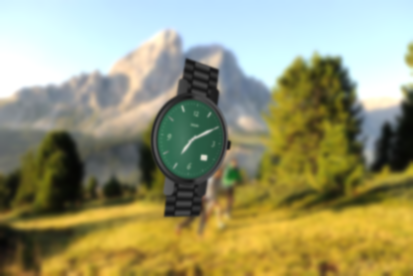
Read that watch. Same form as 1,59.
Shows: 7,10
